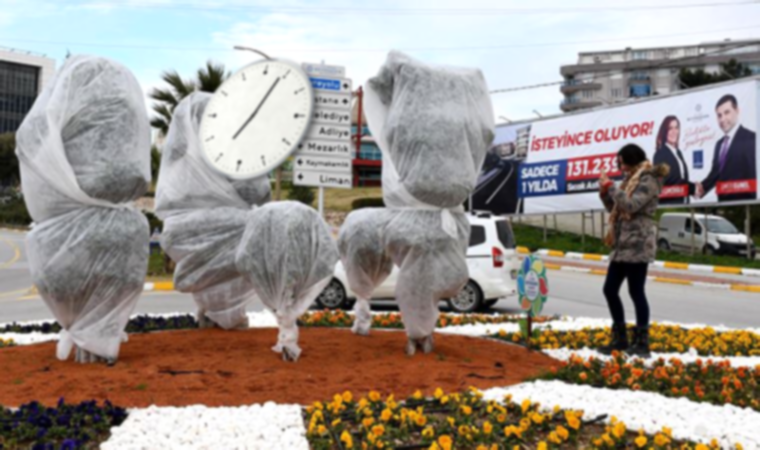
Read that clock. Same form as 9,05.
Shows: 7,04
